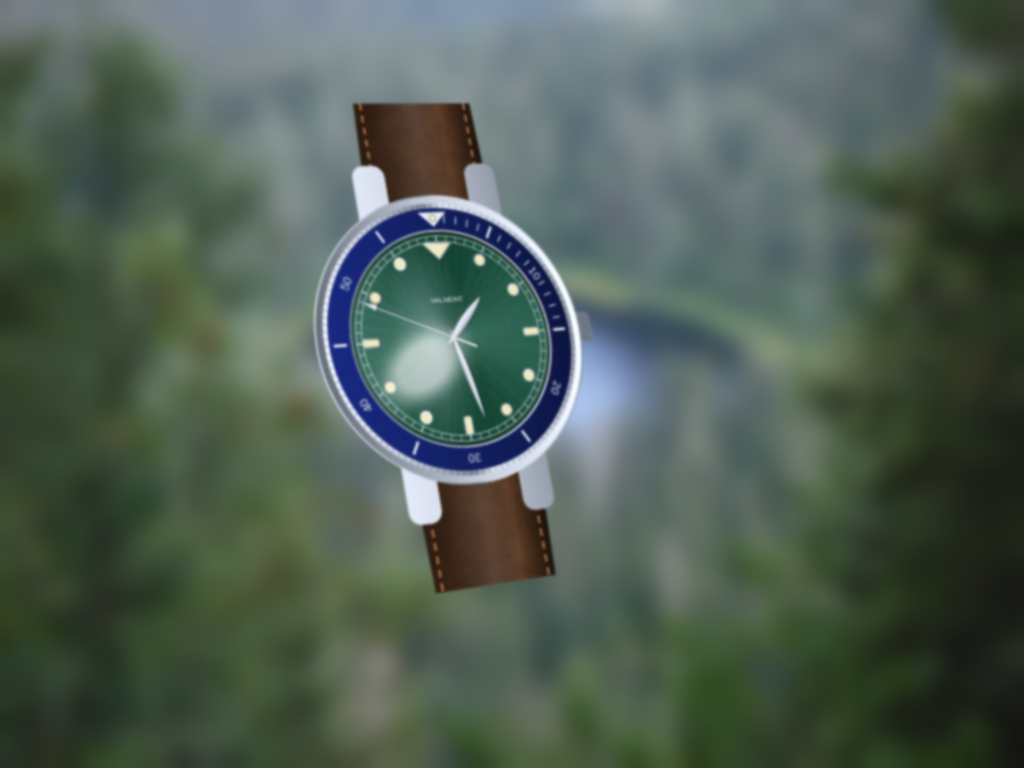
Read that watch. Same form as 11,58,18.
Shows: 1,27,49
